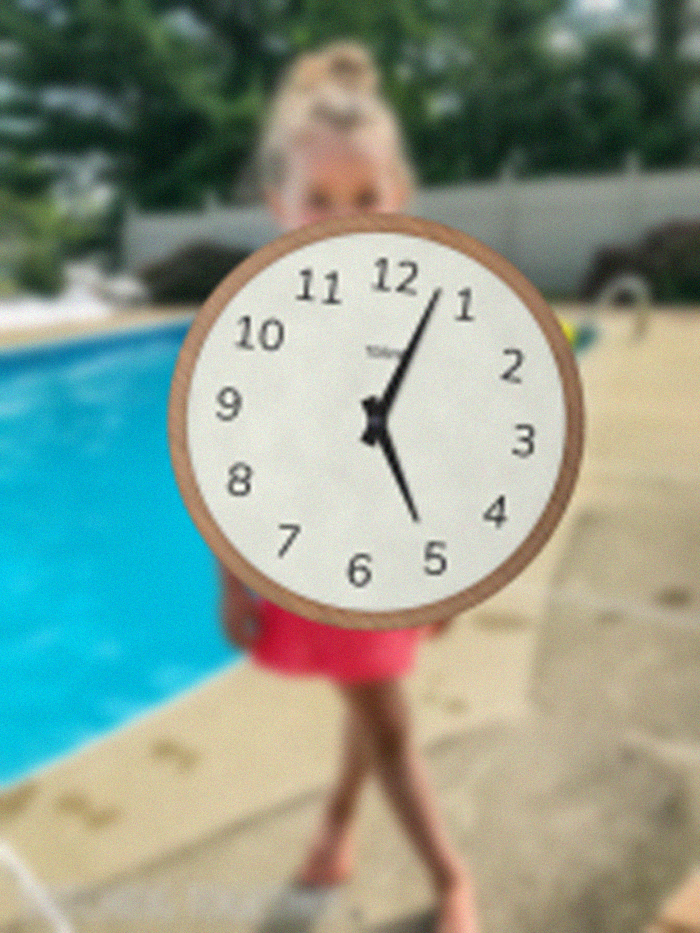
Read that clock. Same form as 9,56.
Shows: 5,03
